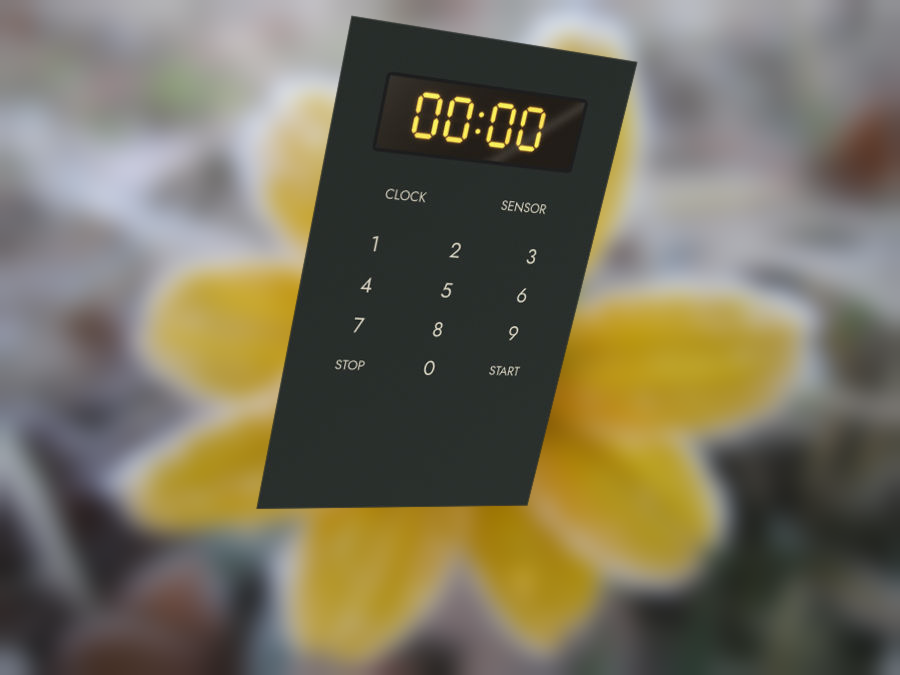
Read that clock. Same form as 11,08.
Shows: 0,00
